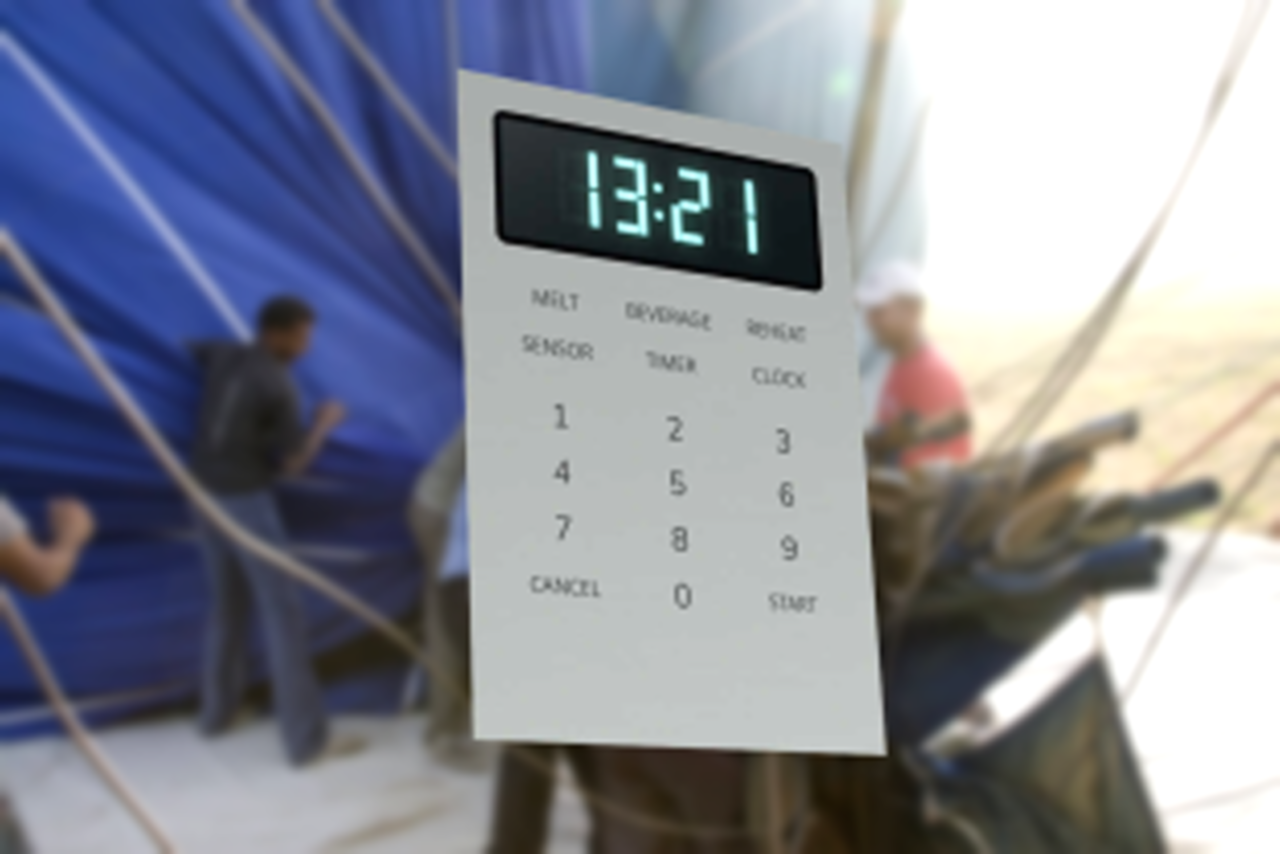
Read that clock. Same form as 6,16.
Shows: 13,21
